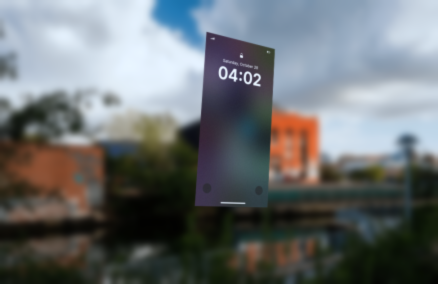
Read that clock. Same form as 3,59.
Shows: 4,02
